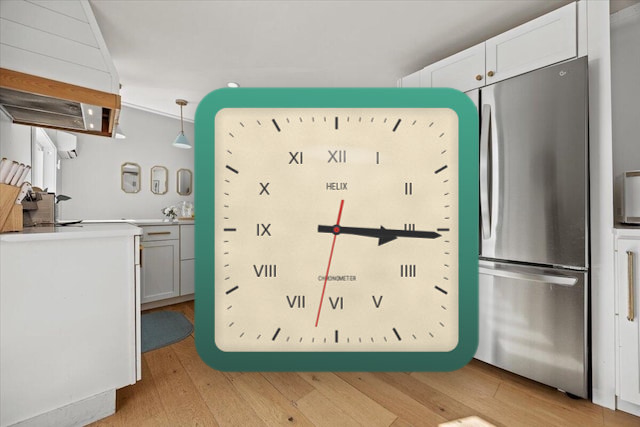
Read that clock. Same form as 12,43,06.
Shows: 3,15,32
